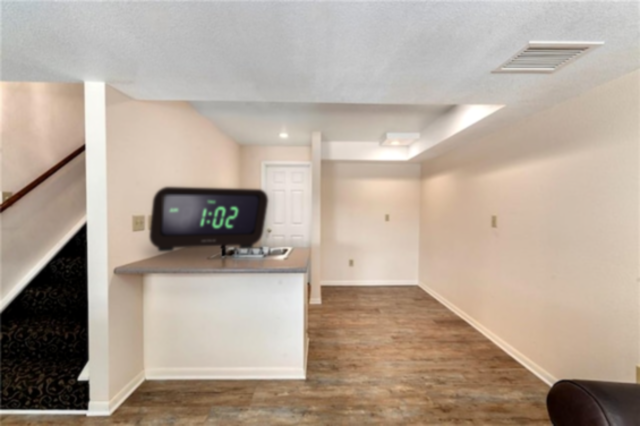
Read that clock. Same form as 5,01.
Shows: 1,02
